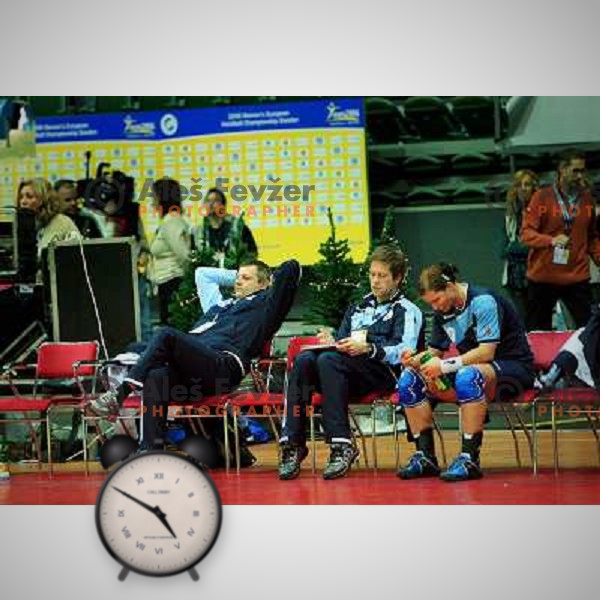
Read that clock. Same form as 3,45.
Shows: 4,50
